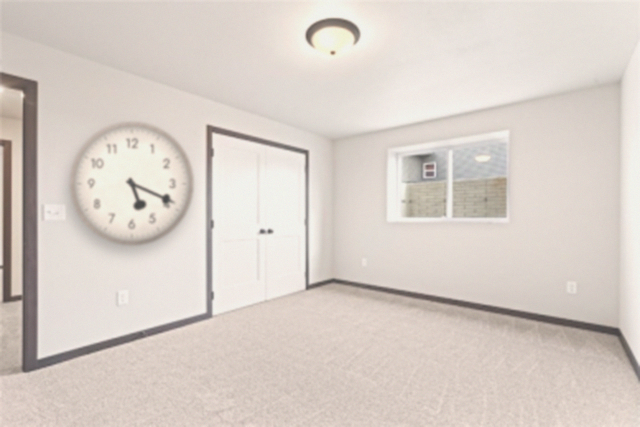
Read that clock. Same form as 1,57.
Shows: 5,19
